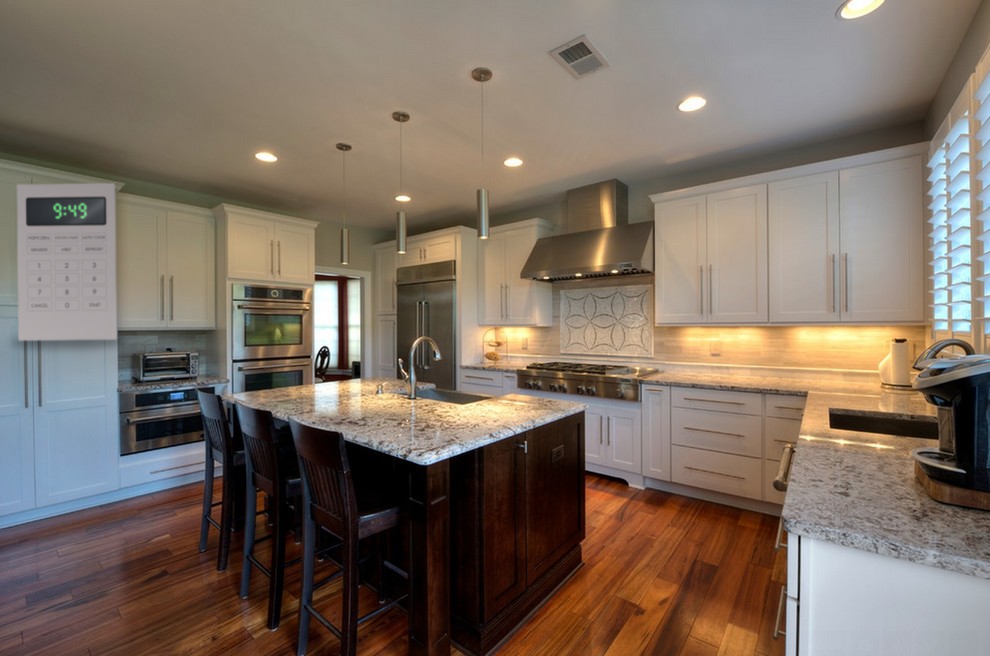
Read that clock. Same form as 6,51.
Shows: 9,49
